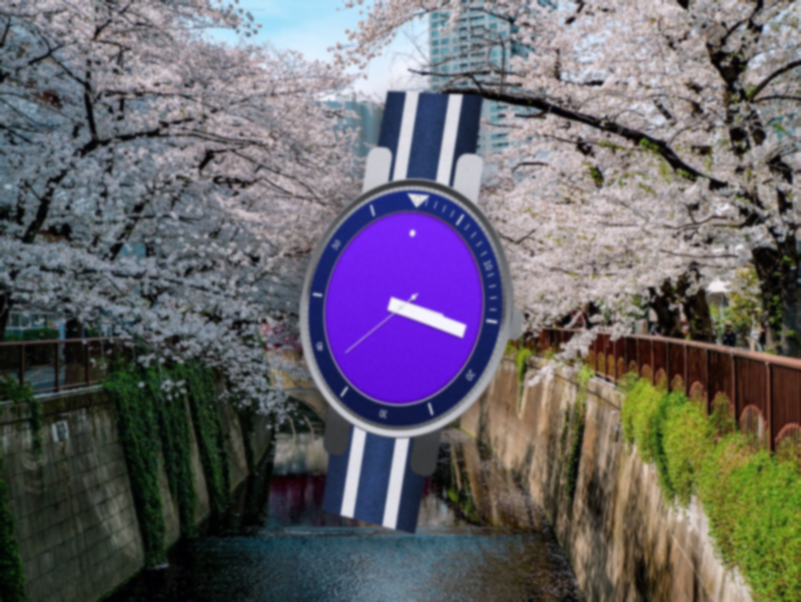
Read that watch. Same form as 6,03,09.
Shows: 3,16,38
